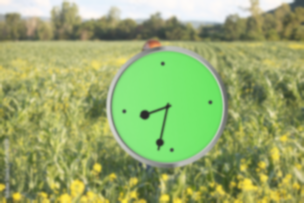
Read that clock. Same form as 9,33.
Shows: 8,33
